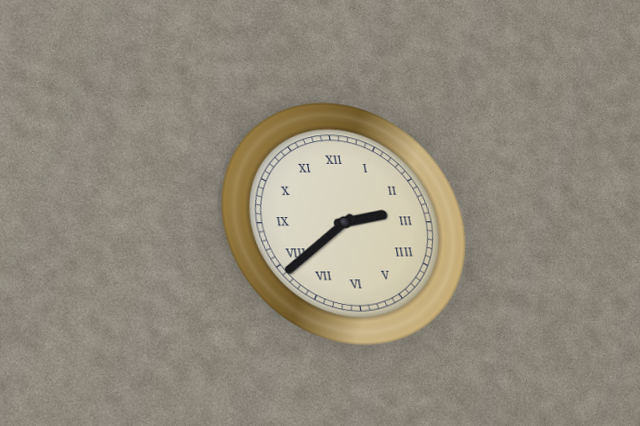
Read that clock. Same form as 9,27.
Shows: 2,39
